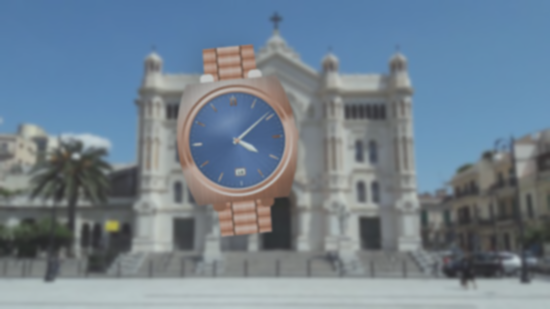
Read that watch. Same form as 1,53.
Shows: 4,09
